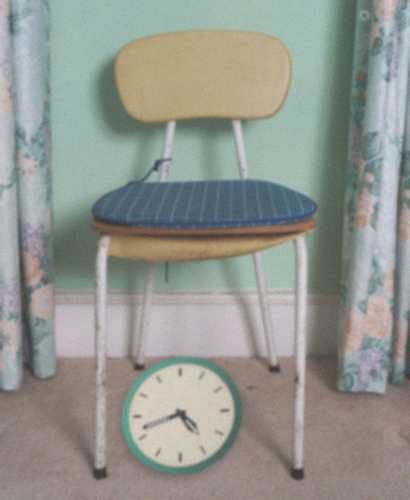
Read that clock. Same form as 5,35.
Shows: 4,42
